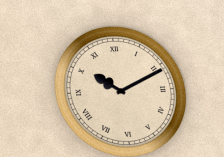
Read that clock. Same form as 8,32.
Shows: 10,11
